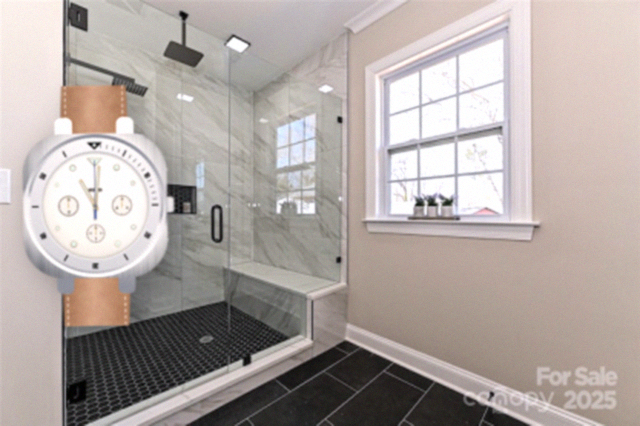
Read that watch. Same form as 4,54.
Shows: 11,01
